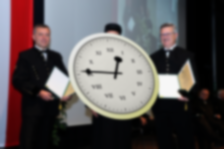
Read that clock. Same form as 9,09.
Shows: 12,46
